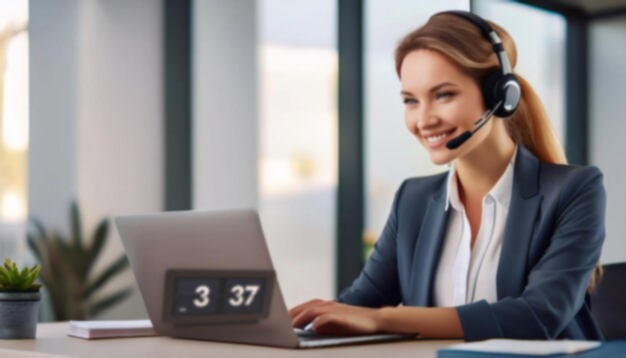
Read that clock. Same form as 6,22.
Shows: 3,37
